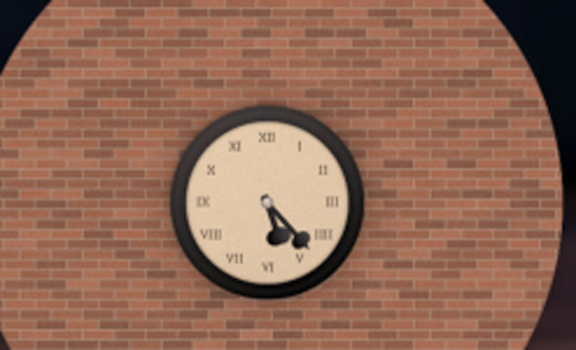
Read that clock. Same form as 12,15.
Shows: 5,23
